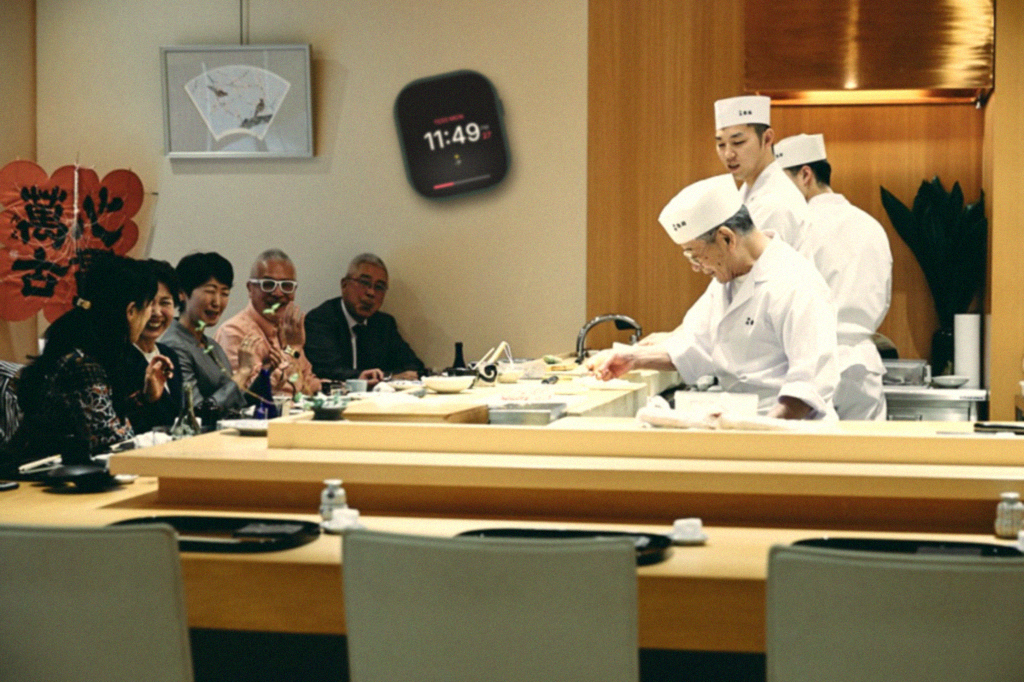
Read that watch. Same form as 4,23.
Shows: 11,49
